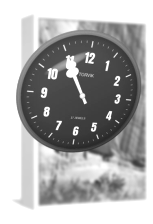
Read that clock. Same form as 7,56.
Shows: 10,55
